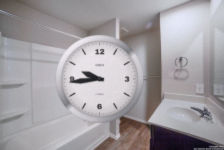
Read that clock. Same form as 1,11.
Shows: 9,44
